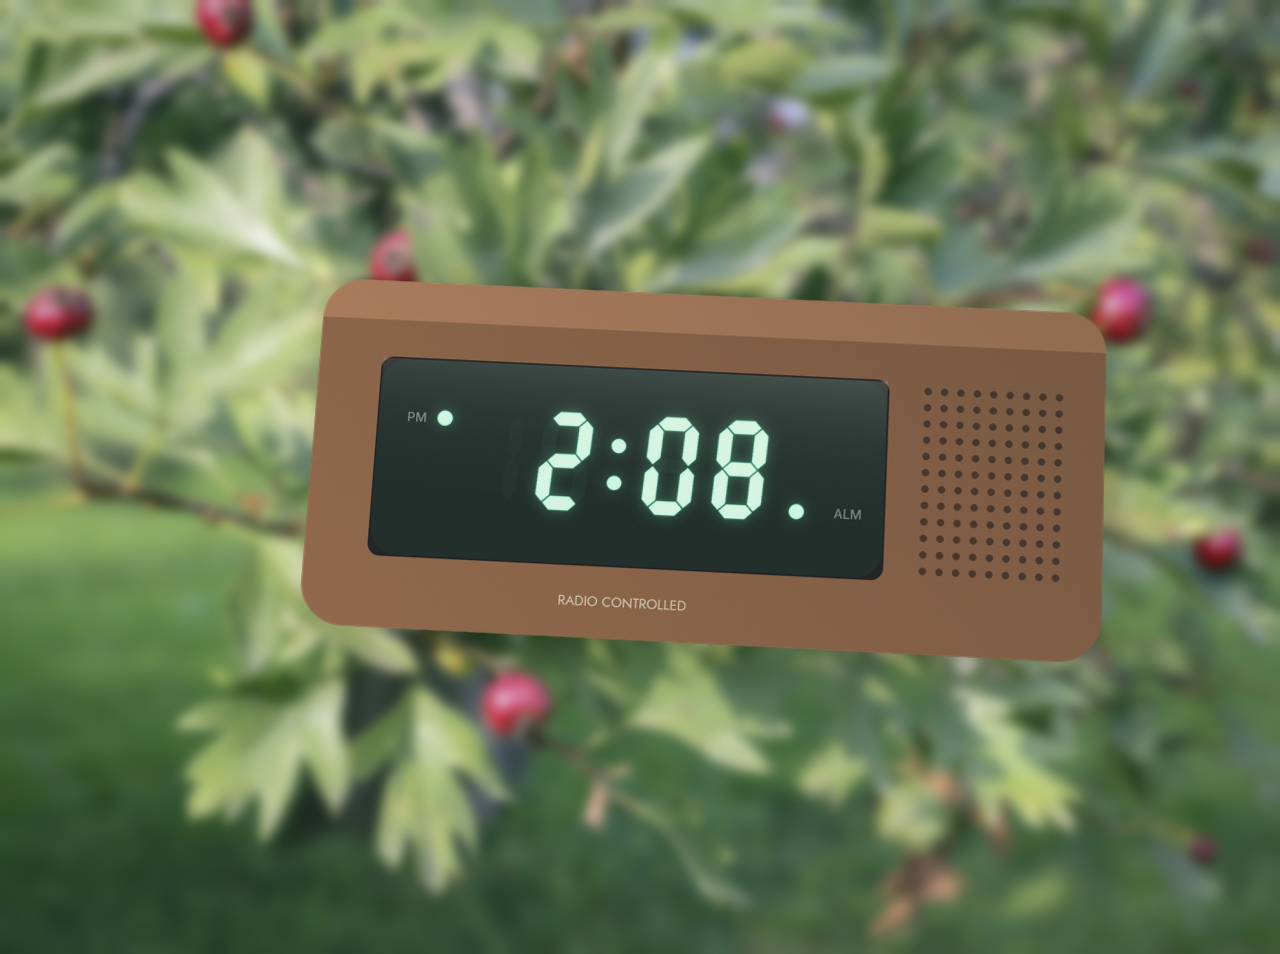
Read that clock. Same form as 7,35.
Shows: 2,08
